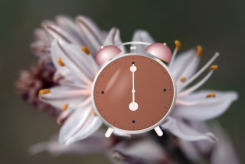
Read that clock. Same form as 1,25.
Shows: 6,00
